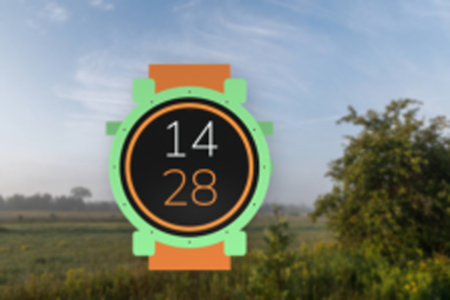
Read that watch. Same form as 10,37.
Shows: 14,28
